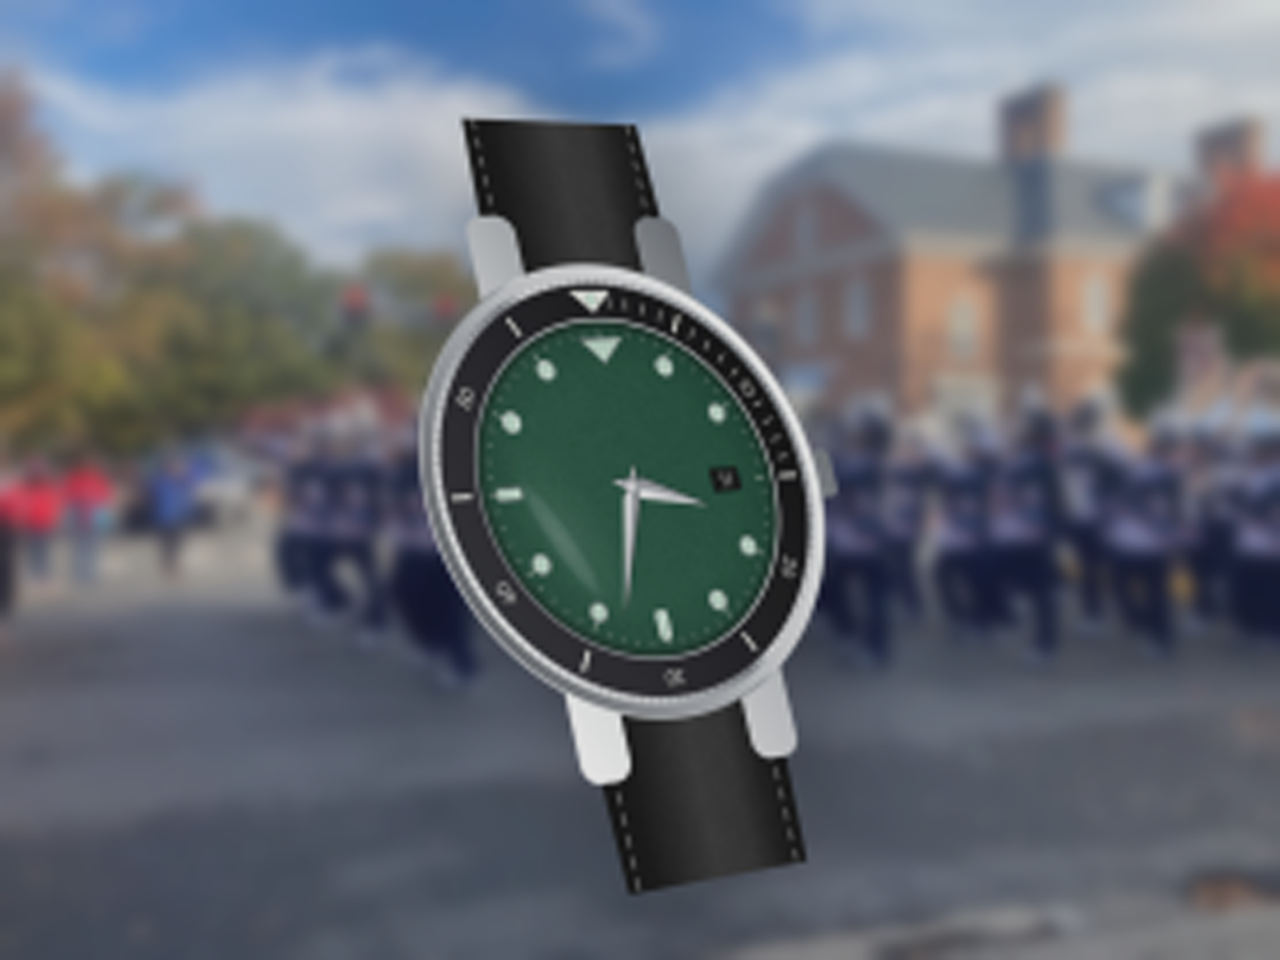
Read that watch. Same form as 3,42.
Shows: 3,33
